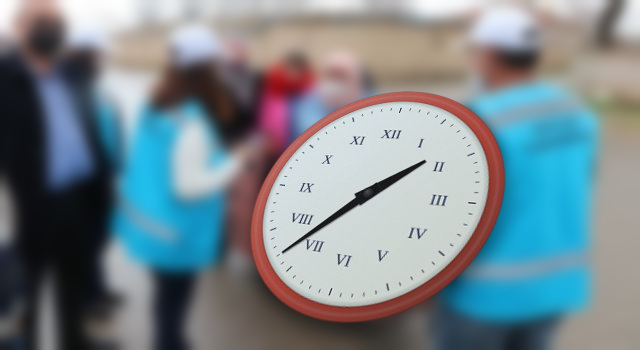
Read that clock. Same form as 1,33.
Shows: 1,37
